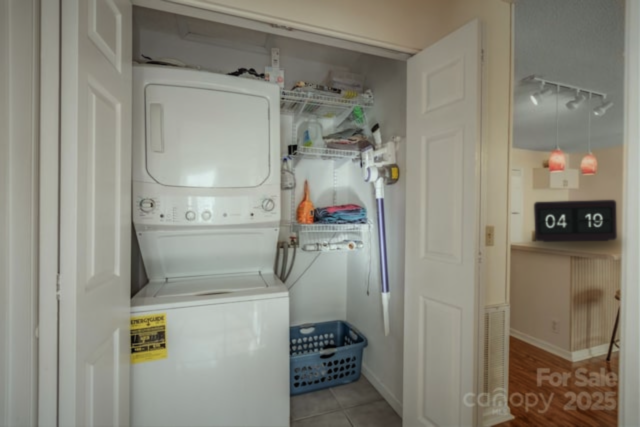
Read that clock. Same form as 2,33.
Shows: 4,19
